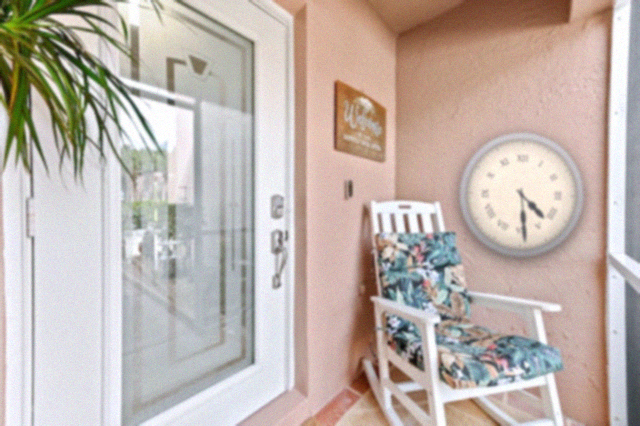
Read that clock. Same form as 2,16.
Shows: 4,29
